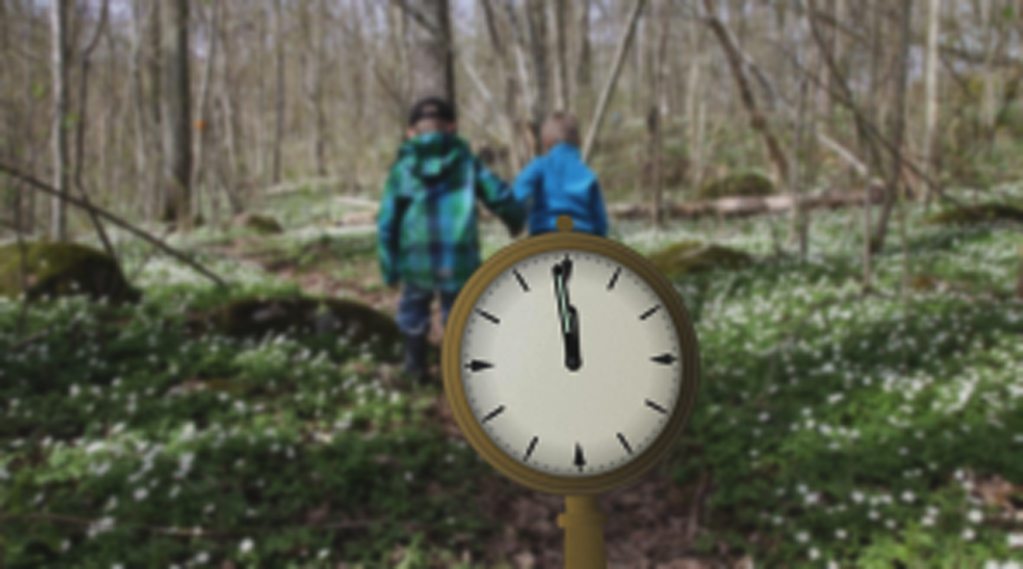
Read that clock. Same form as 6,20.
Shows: 11,59
